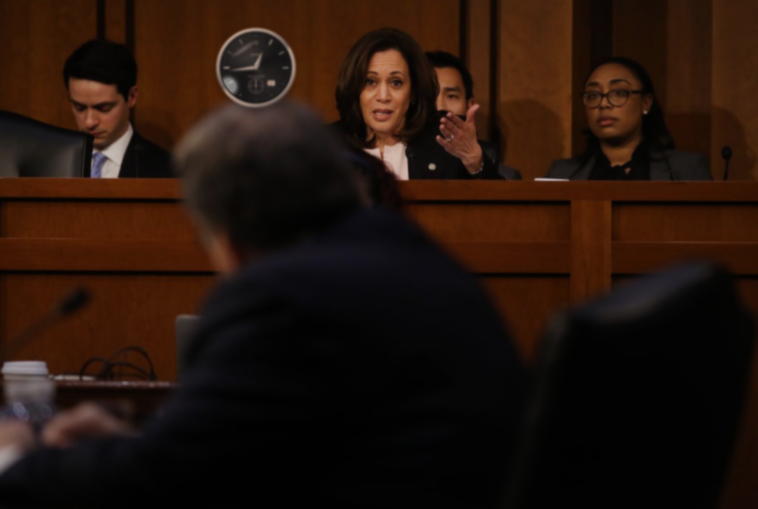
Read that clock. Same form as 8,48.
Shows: 12,44
